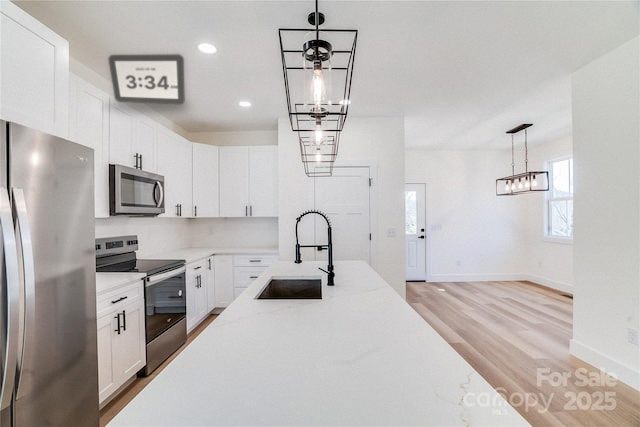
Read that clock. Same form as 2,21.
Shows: 3,34
